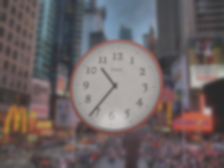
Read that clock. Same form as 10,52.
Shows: 10,36
